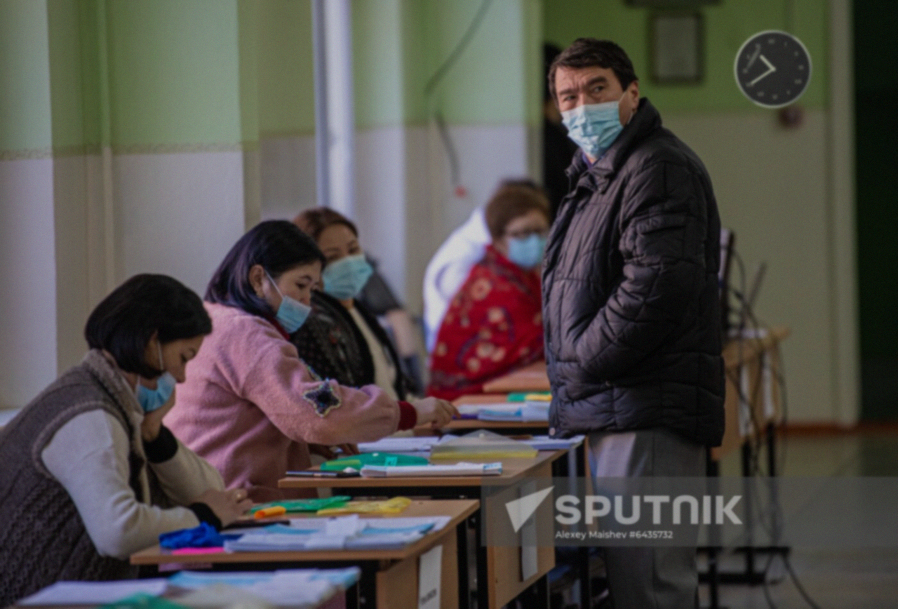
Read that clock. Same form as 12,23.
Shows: 10,40
